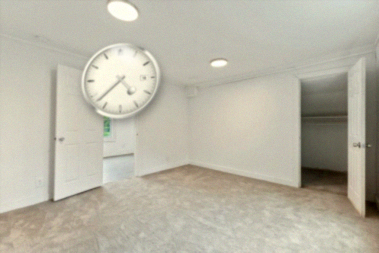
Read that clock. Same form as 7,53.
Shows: 4,38
